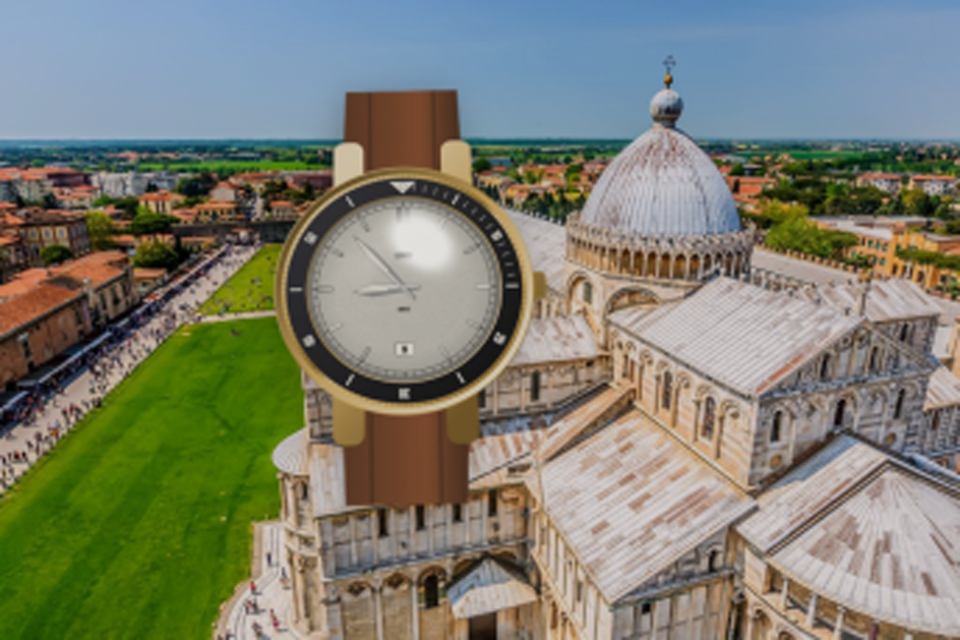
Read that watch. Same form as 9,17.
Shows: 8,53
